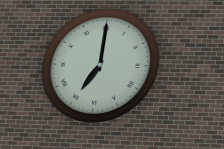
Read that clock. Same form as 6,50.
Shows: 7,00
